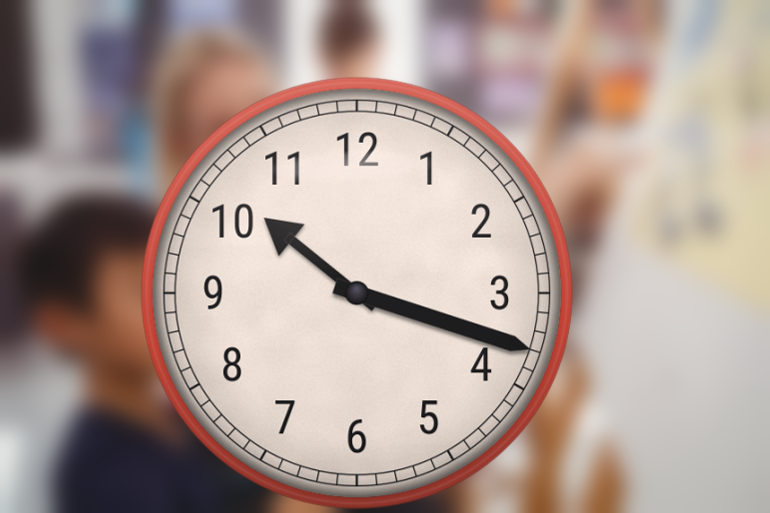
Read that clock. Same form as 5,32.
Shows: 10,18
